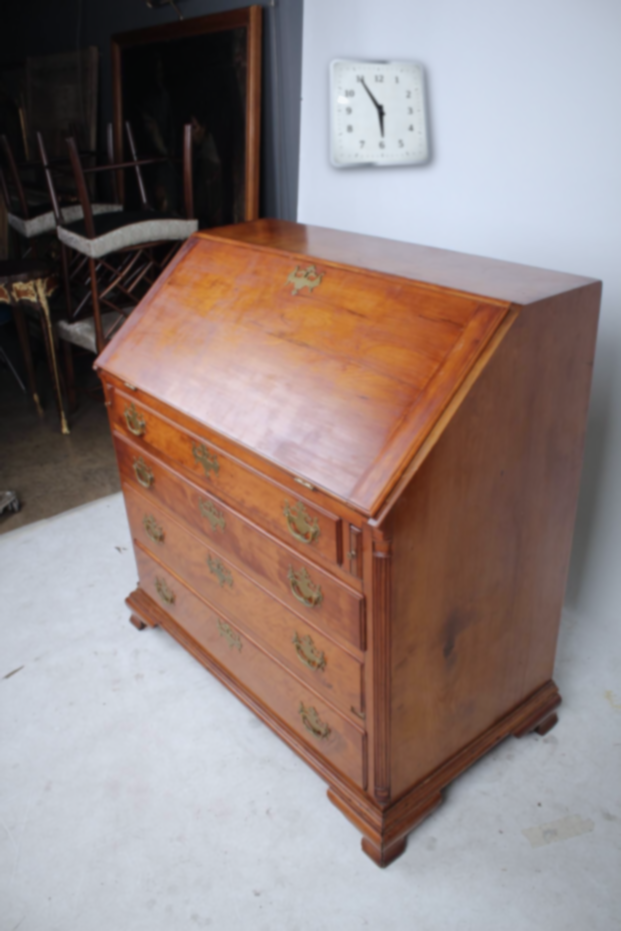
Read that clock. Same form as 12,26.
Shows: 5,55
